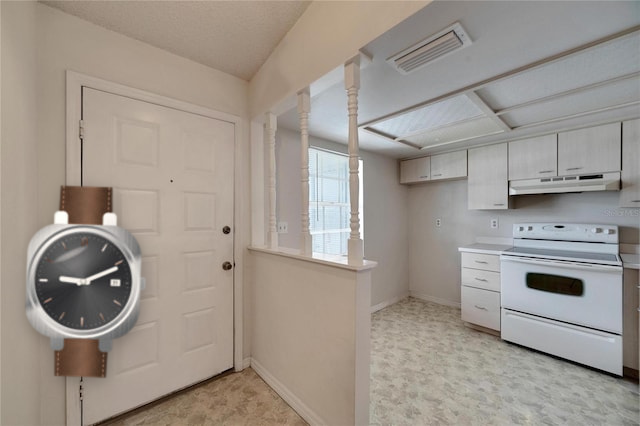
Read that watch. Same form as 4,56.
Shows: 9,11
